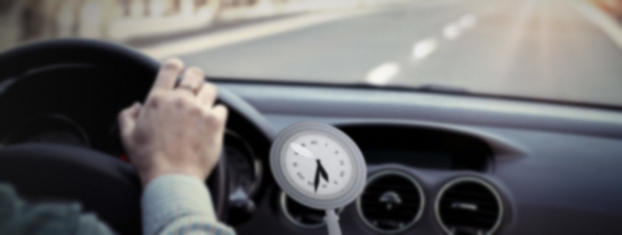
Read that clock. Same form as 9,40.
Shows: 5,33
